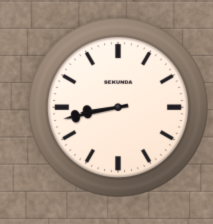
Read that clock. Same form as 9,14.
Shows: 8,43
